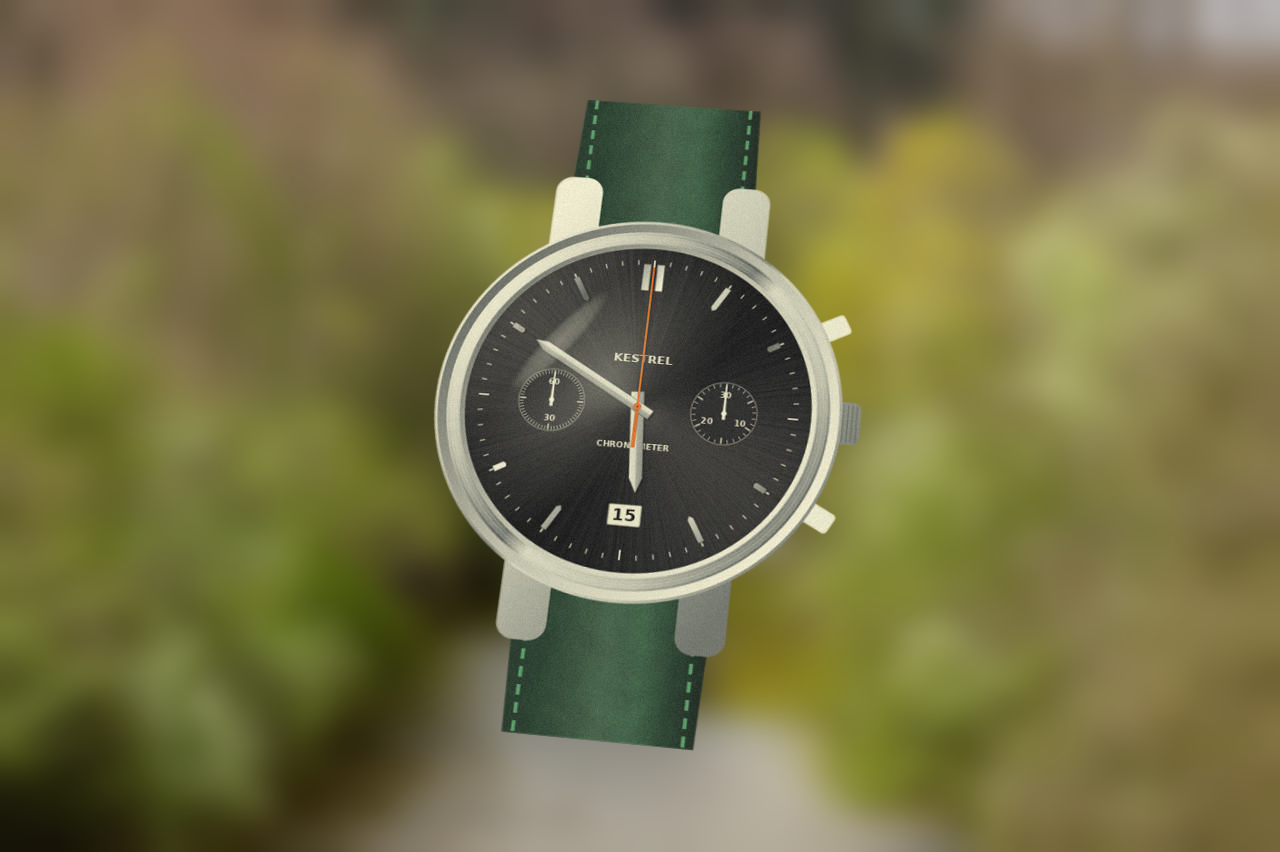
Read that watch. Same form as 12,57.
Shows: 5,50
